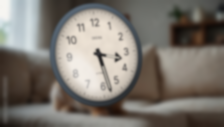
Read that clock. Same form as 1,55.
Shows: 3,28
